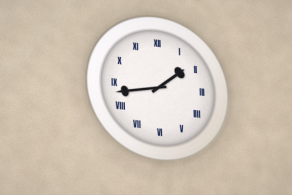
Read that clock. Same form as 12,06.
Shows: 1,43
